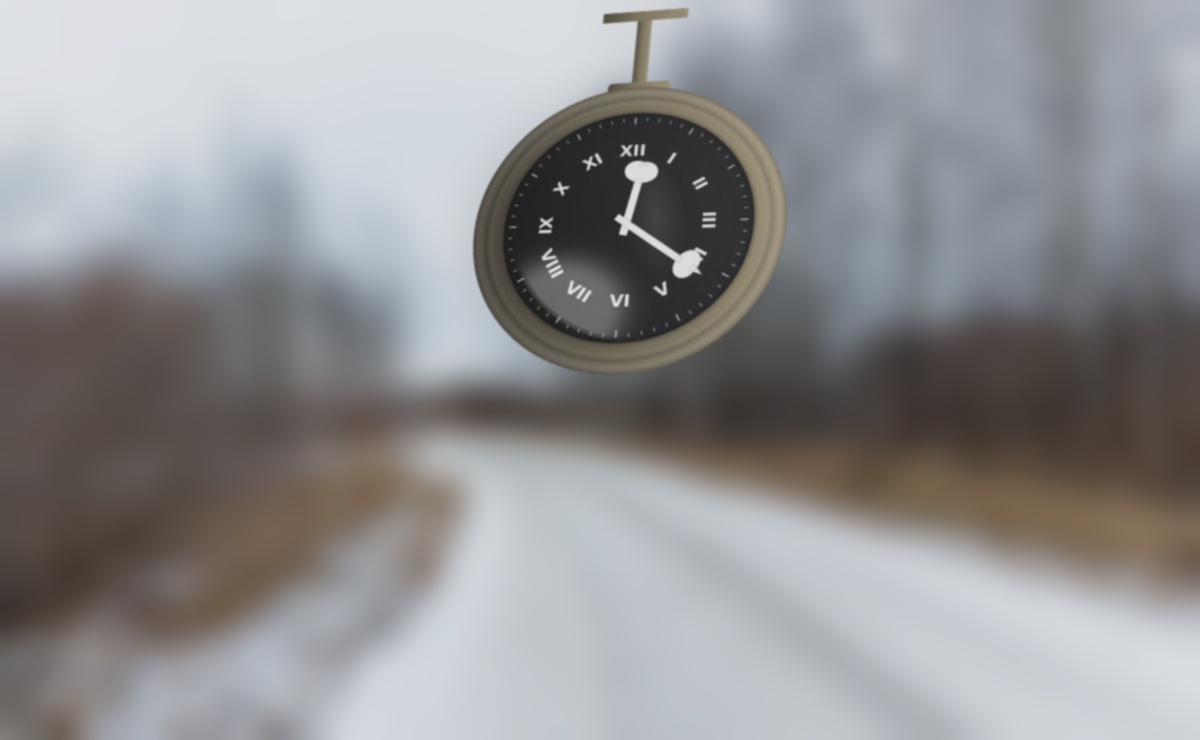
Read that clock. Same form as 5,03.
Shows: 12,21
